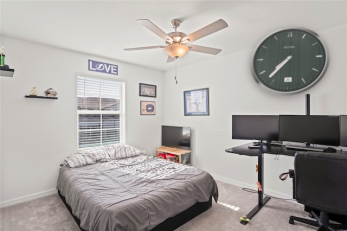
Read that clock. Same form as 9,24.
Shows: 7,37
